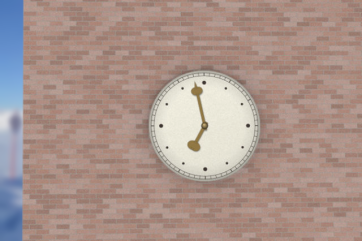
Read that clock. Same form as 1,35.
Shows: 6,58
